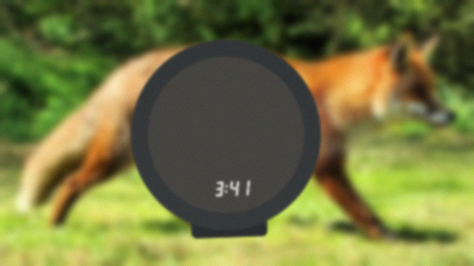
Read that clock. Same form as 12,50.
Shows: 3,41
